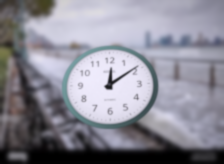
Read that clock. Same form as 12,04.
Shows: 12,09
